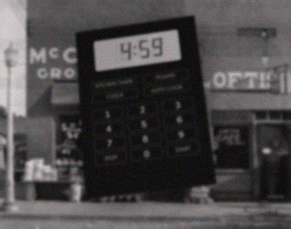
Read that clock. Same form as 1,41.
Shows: 4,59
